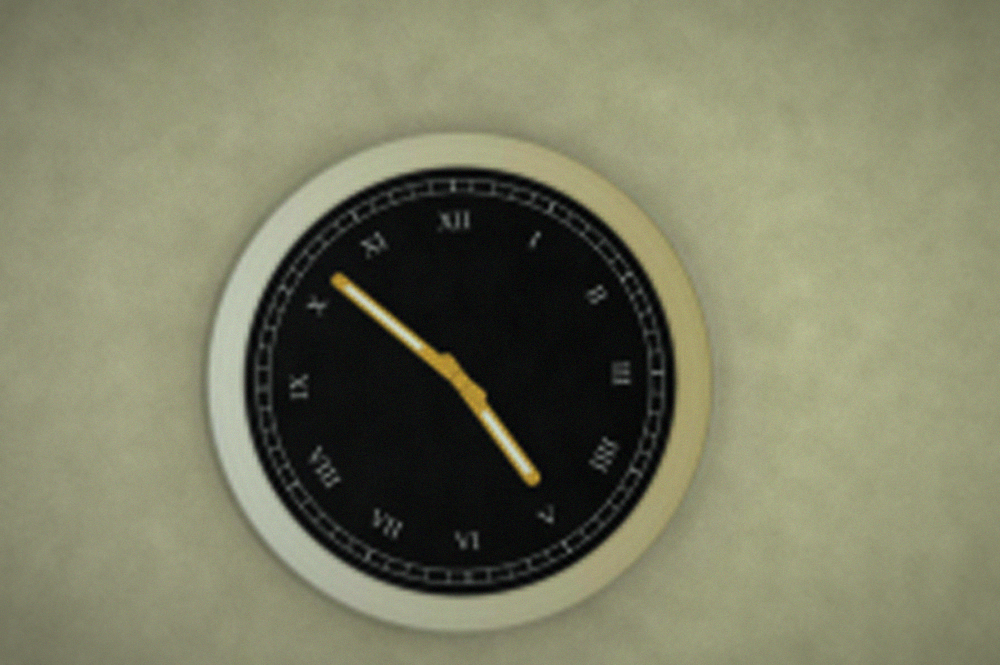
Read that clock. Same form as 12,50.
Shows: 4,52
